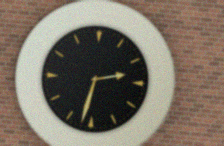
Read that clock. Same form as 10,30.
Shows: 2,32
